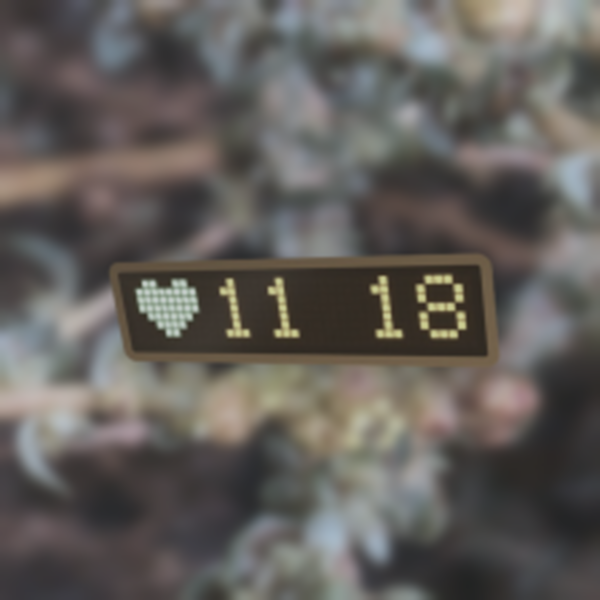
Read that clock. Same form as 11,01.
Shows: 11,18
